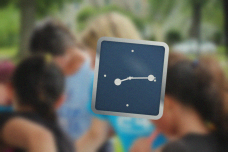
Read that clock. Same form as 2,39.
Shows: 8,14
